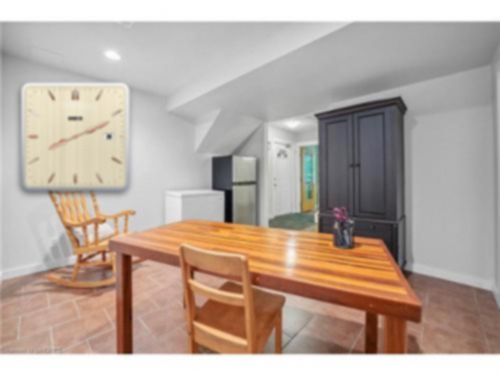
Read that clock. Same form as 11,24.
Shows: 8,11
